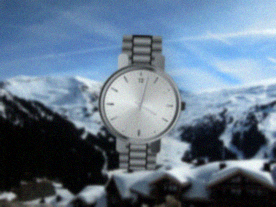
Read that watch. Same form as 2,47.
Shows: 4,02
